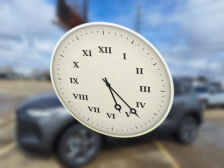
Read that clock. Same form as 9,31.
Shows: 5,23
